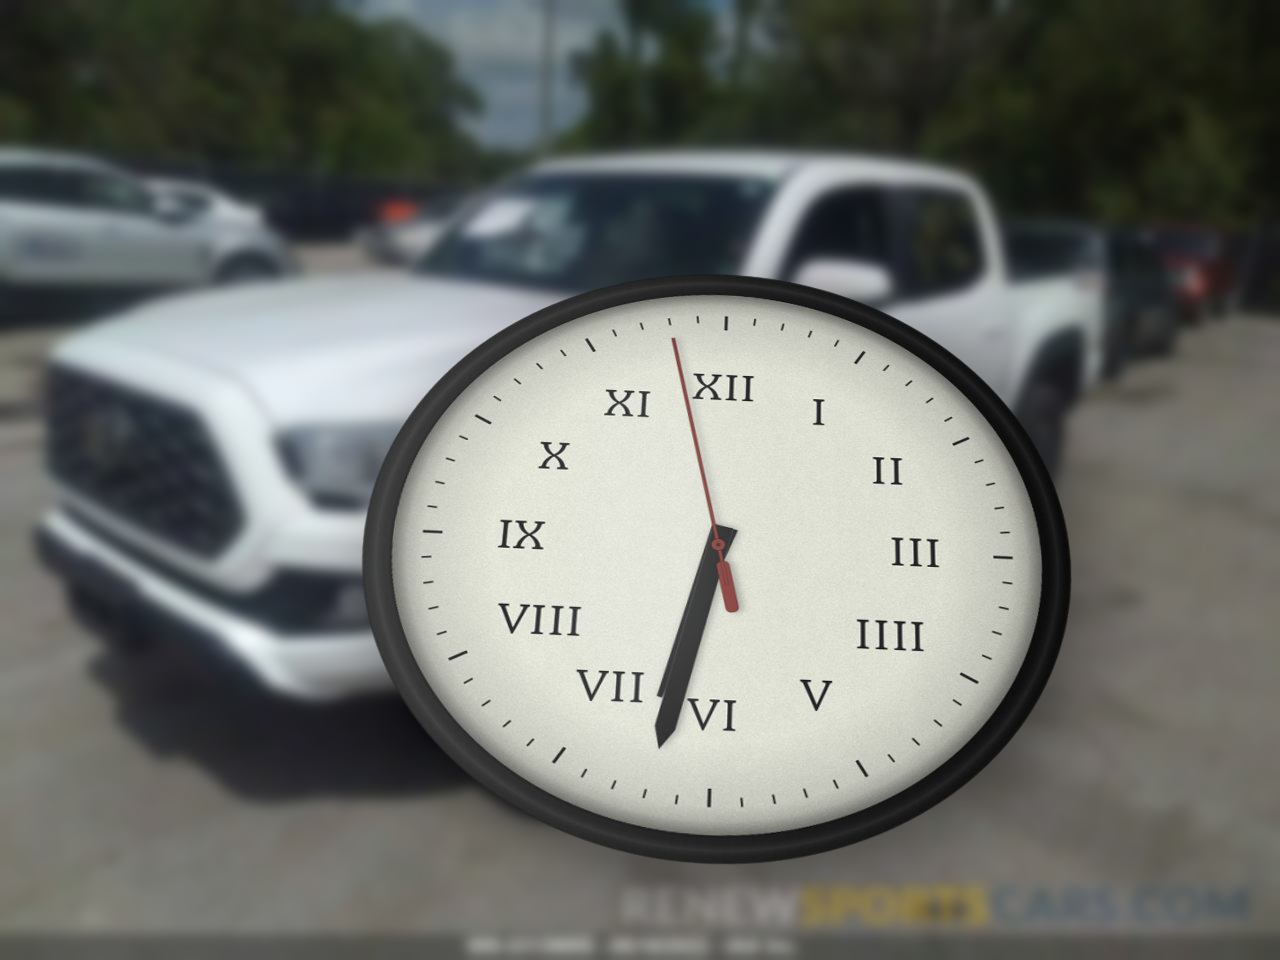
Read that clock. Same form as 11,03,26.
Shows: 6,31,58
